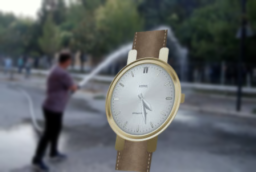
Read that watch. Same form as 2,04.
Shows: 4,27
